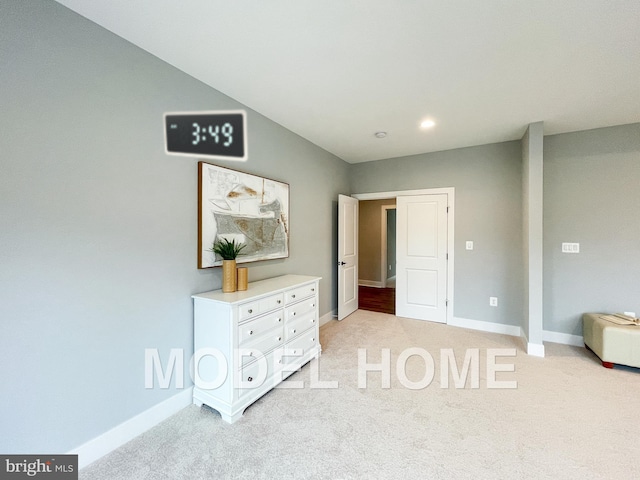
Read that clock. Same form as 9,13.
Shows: 3,49
